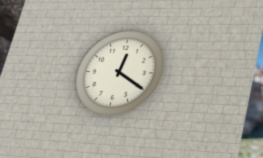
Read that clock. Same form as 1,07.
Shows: 12,20
